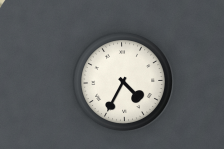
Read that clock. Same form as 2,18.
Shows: 4,35
